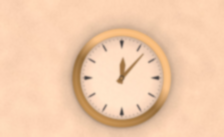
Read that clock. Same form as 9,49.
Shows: 12,07
